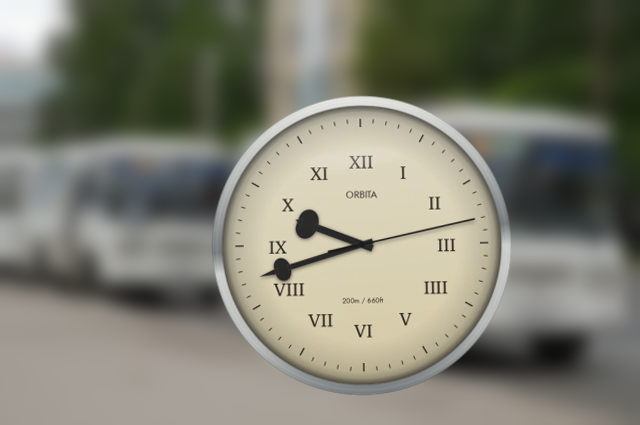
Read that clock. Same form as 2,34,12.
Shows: 9,42,13
